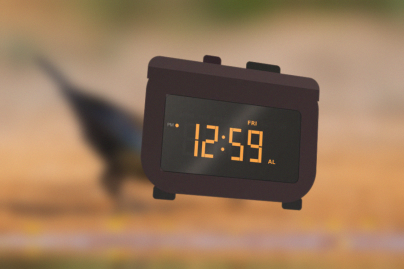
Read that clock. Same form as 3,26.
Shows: 12,59
